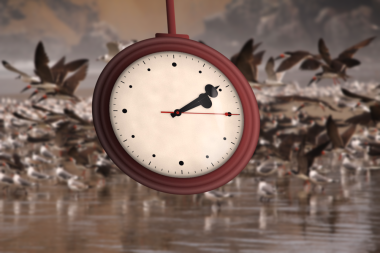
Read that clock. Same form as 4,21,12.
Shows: 2,09,15
